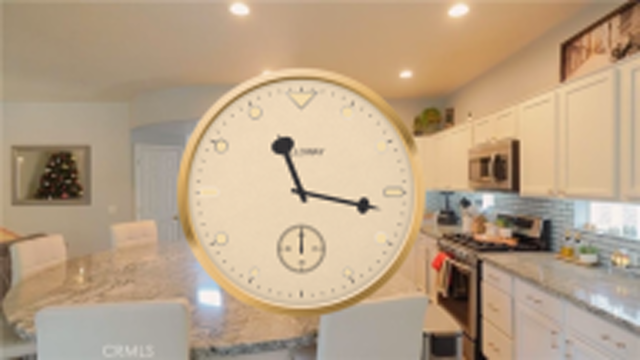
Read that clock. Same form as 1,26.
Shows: 11,17
